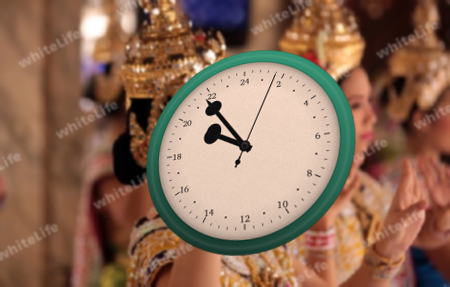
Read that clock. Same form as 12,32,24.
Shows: 19,54,04
